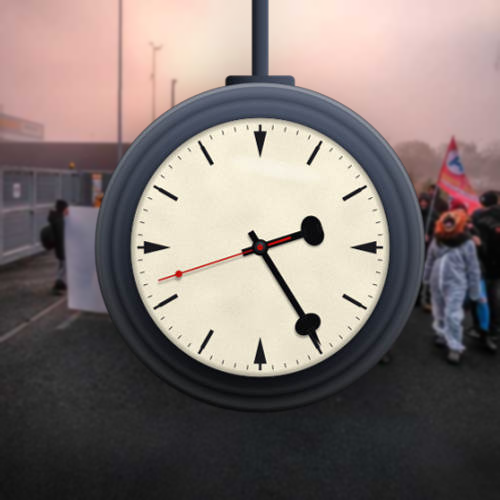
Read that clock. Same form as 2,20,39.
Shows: 2,24,42
